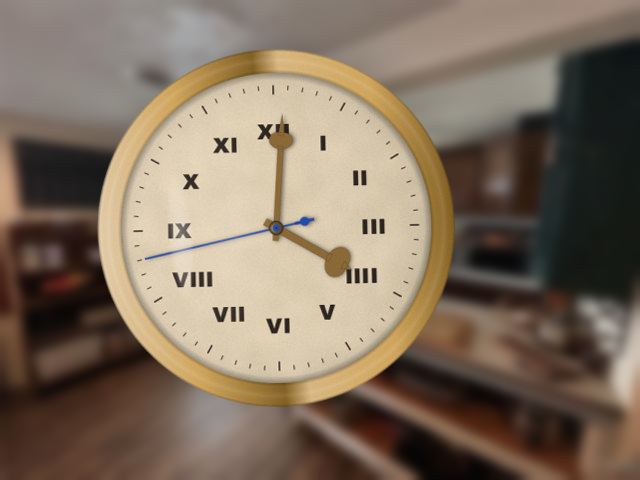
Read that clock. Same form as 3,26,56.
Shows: 4,00,43
